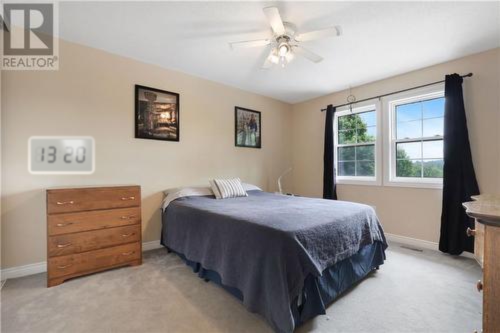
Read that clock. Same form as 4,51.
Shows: 13,20
